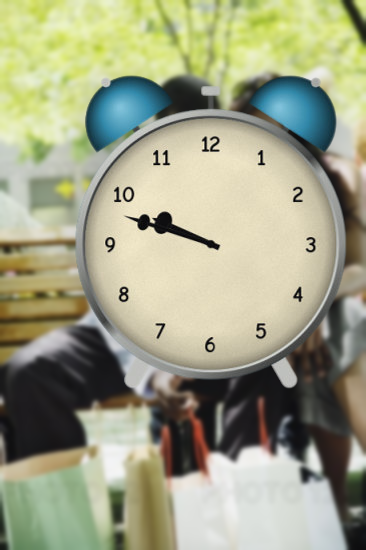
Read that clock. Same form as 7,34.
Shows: 9,48
